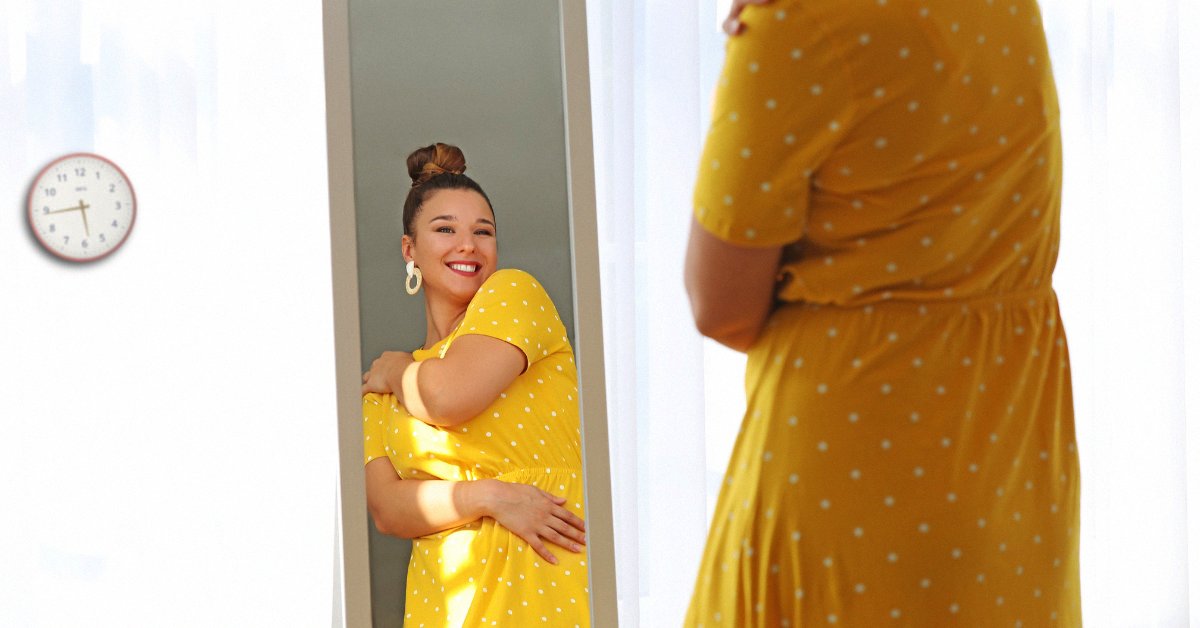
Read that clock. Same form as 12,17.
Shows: 5,44
